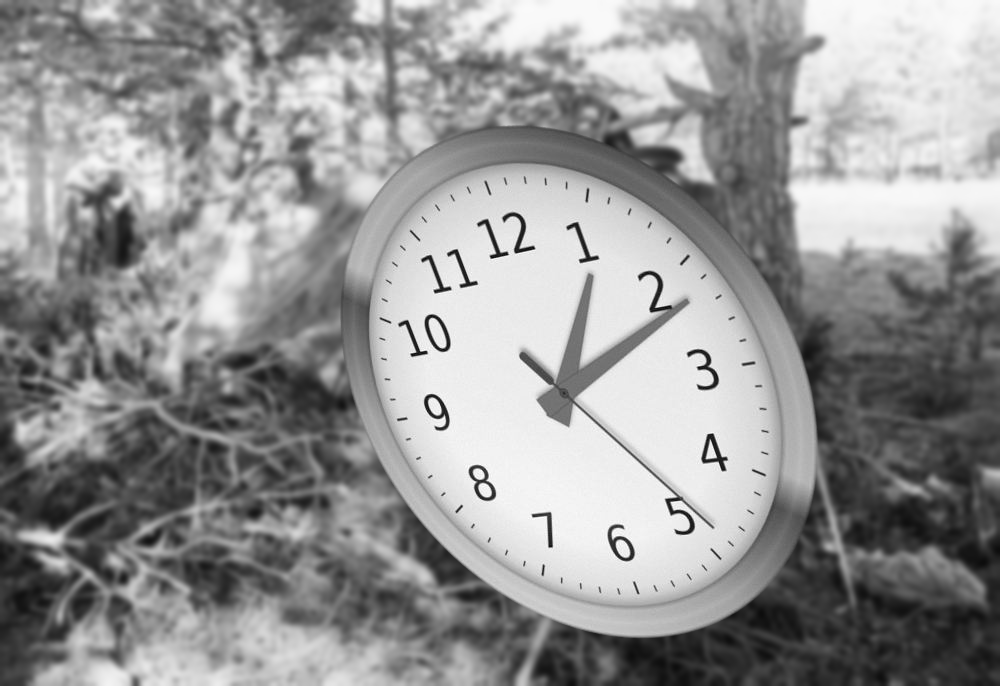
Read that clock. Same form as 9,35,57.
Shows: 1,11,24
